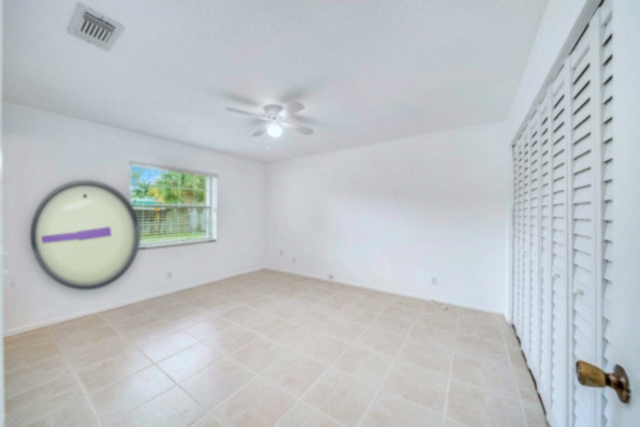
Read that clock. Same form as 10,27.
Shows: 2,44
